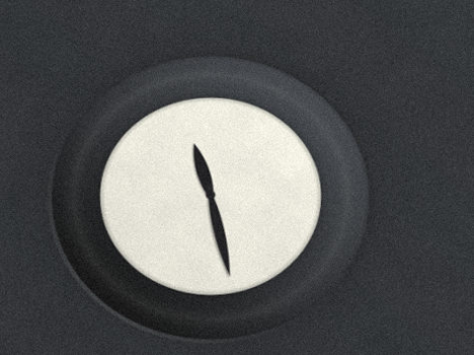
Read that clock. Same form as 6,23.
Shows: 11,28
